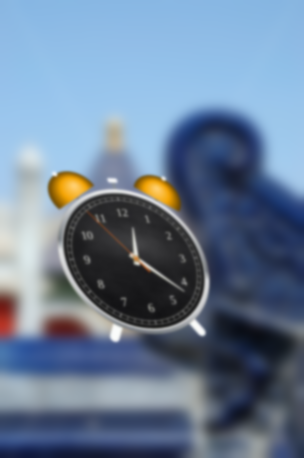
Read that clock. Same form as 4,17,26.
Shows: 12,21,54
